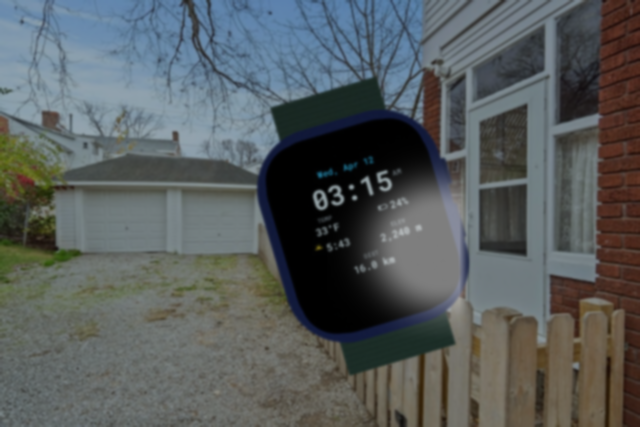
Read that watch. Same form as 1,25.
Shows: 3,15
